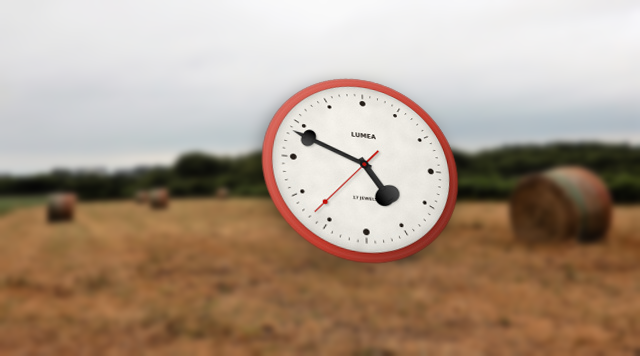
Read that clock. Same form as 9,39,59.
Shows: 4,48,37
